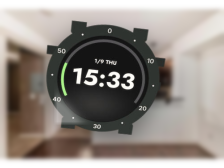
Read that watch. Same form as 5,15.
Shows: 15,33
